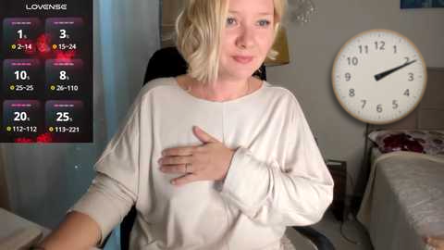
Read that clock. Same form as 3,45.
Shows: 2,11
